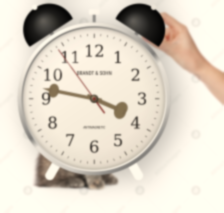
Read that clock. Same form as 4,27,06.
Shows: 3,46,54
